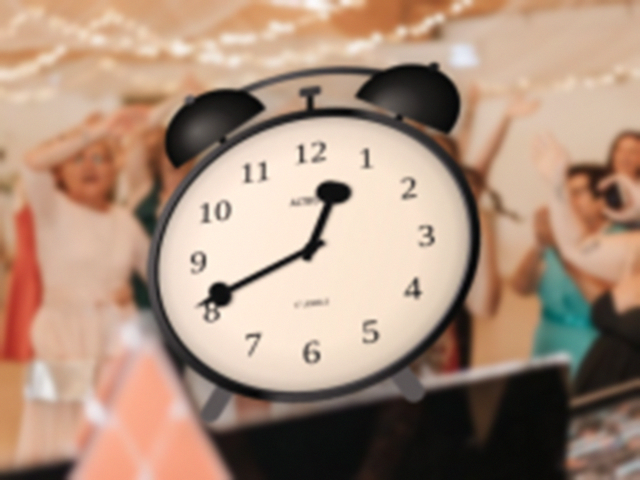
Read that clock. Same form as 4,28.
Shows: 12,41
